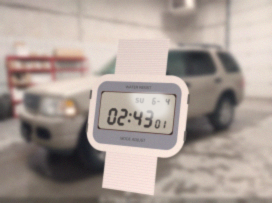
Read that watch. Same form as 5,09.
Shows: 2,43
